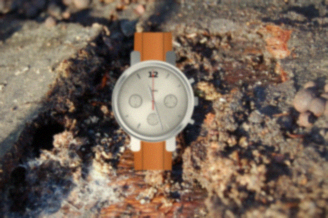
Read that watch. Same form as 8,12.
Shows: 11,27
